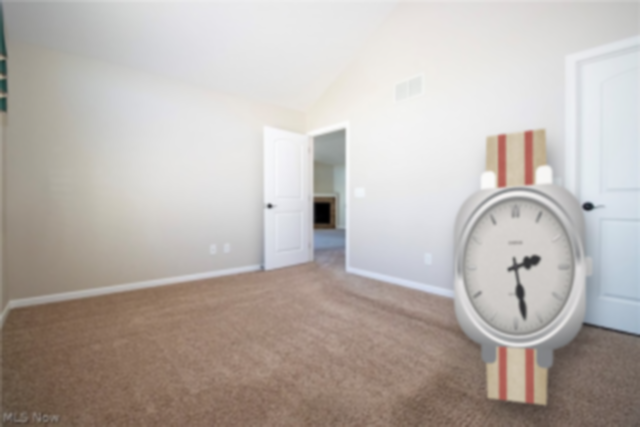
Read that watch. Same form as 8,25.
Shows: 2,28
